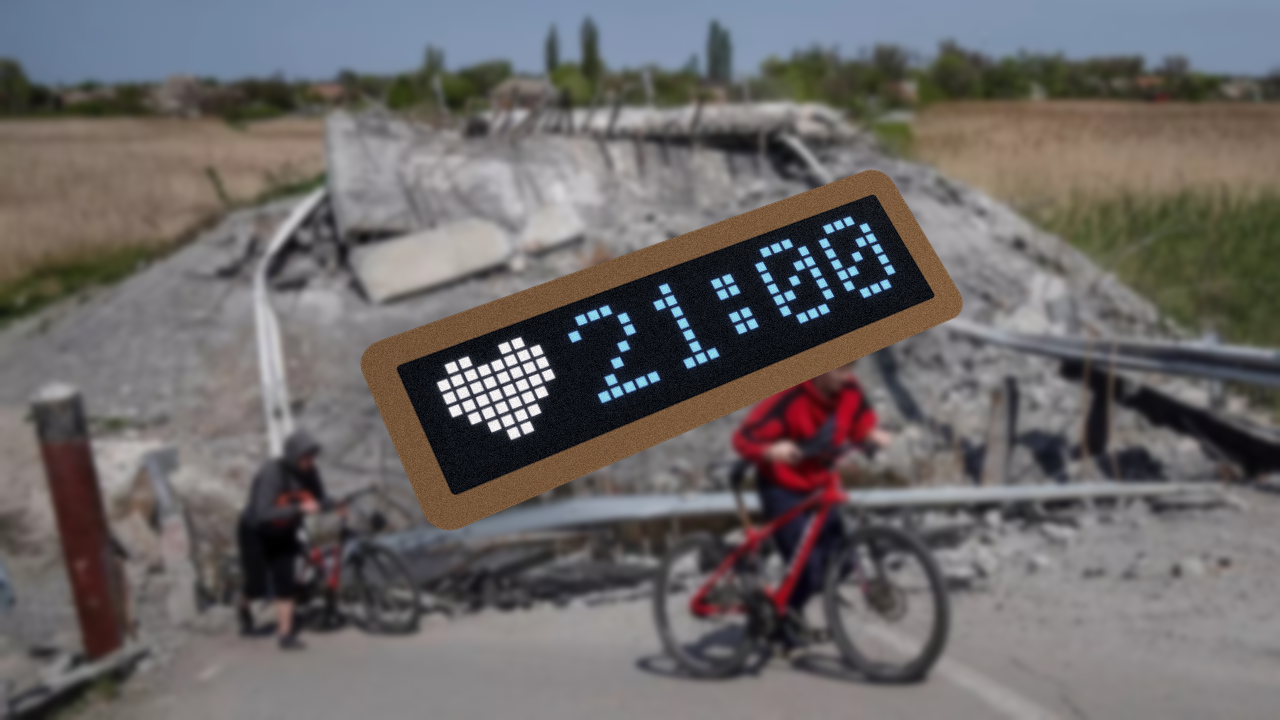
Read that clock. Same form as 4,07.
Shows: 21,00
